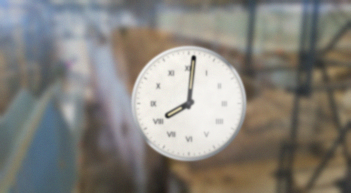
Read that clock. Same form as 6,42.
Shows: 8,01
